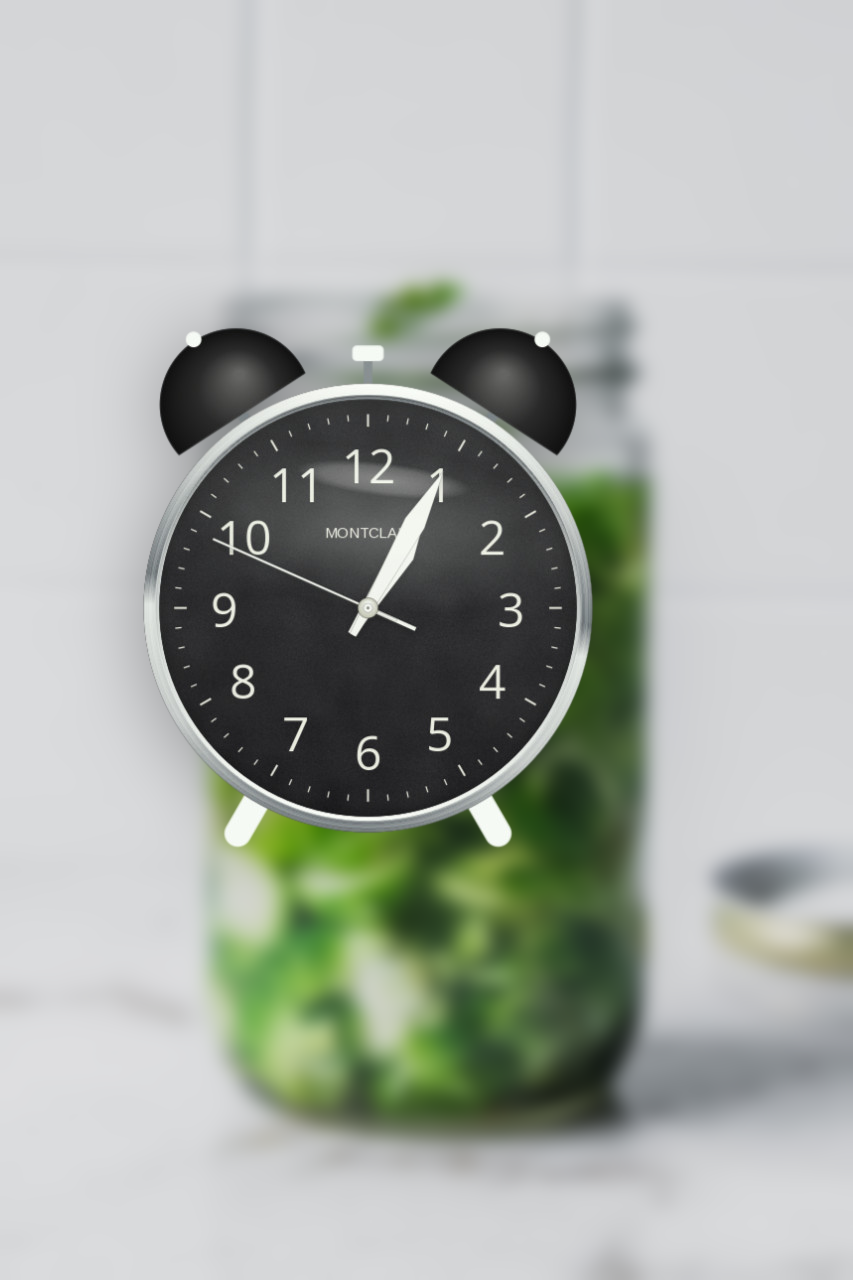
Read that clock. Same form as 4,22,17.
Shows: 1,04,49
